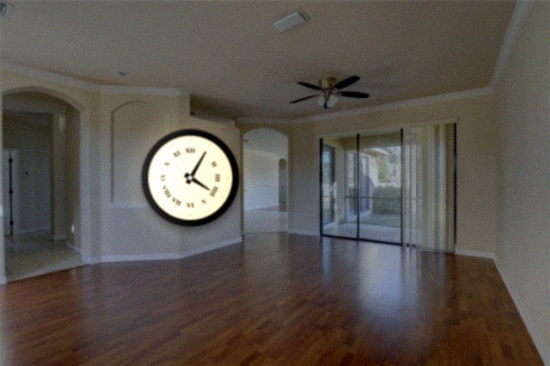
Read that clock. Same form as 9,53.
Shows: 4,05
